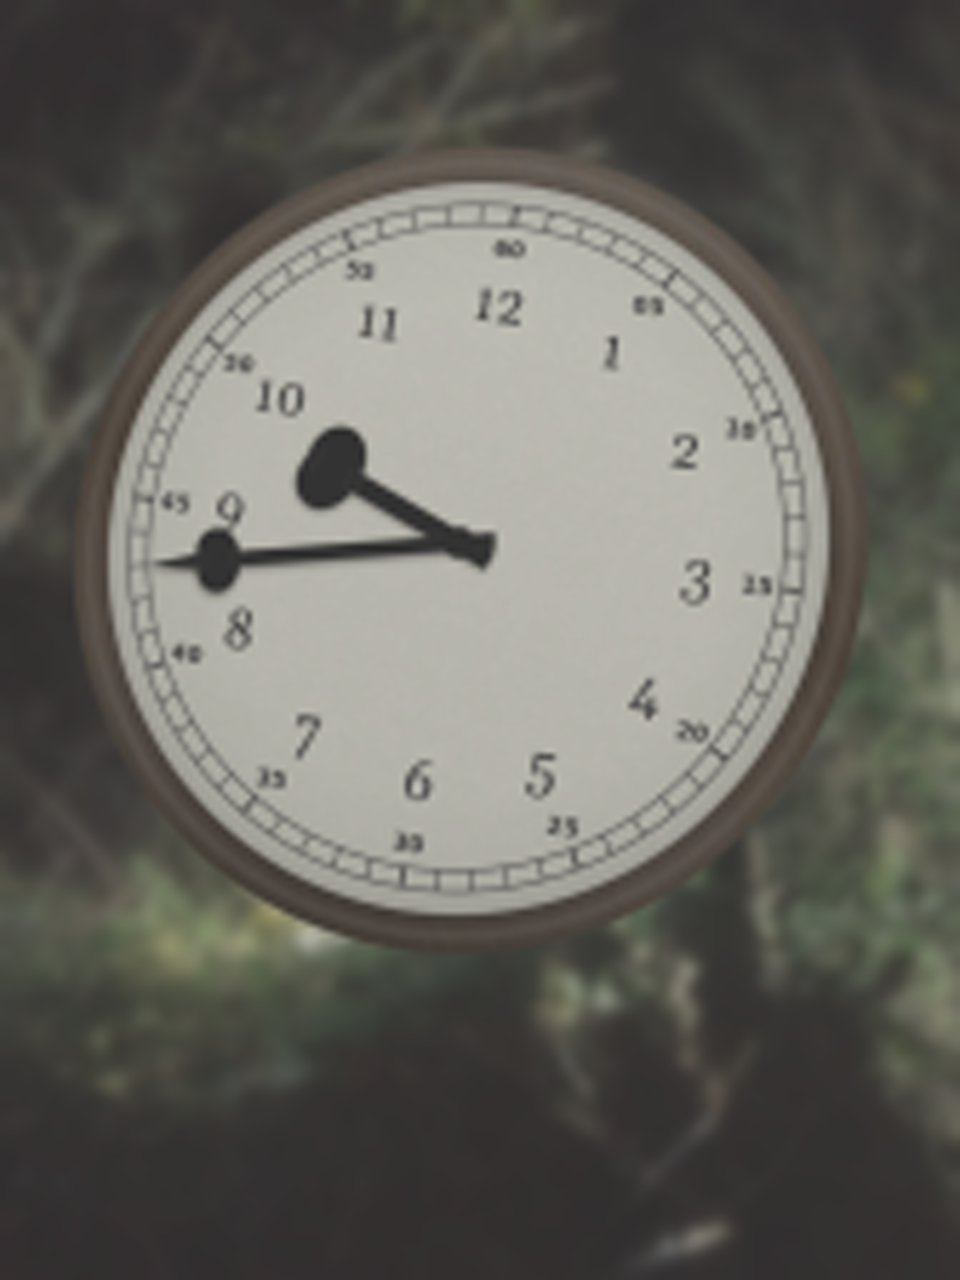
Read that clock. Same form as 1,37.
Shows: 9,43
